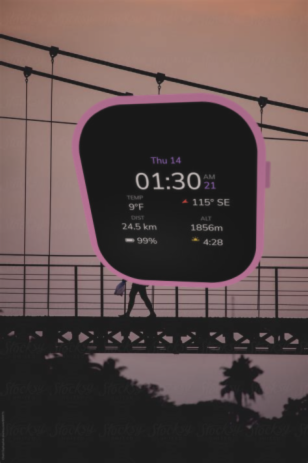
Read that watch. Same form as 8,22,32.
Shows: 1,30,21
